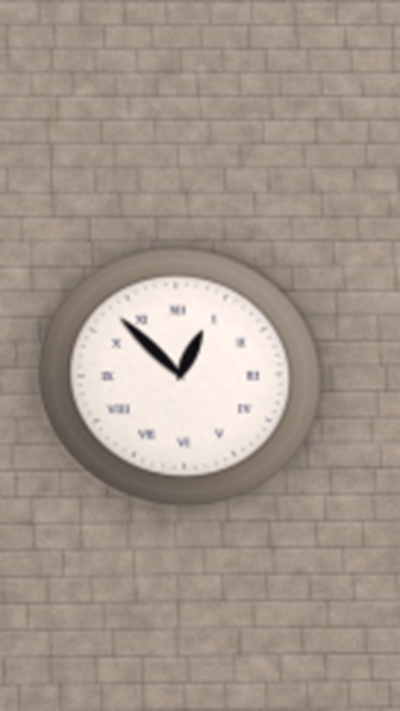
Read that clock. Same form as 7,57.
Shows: 12,53
